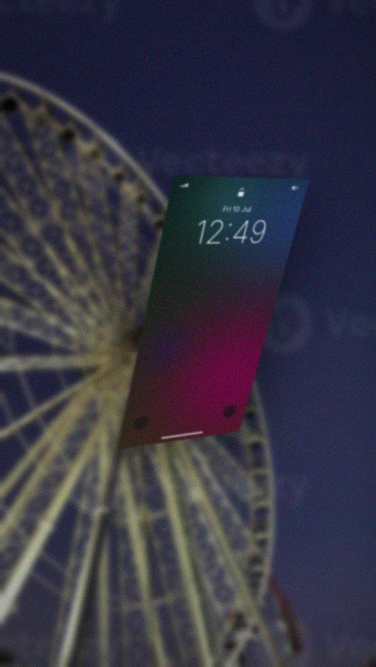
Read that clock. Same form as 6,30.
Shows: 12,49
